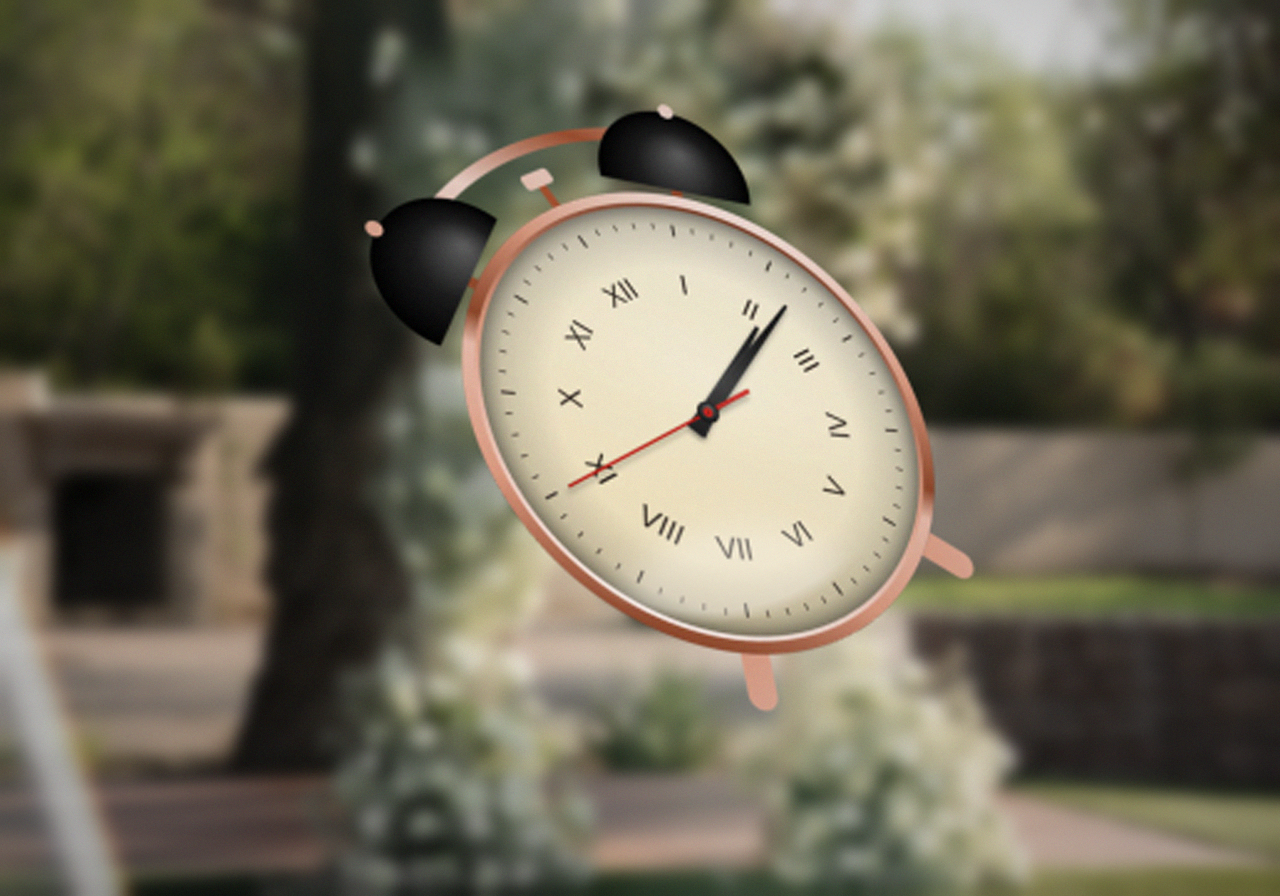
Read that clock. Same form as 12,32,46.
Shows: 2,11,45
